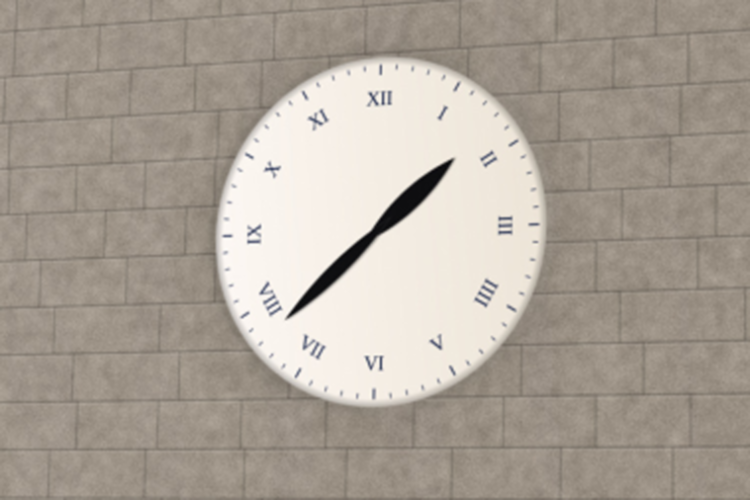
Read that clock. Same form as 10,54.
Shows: 1,38
